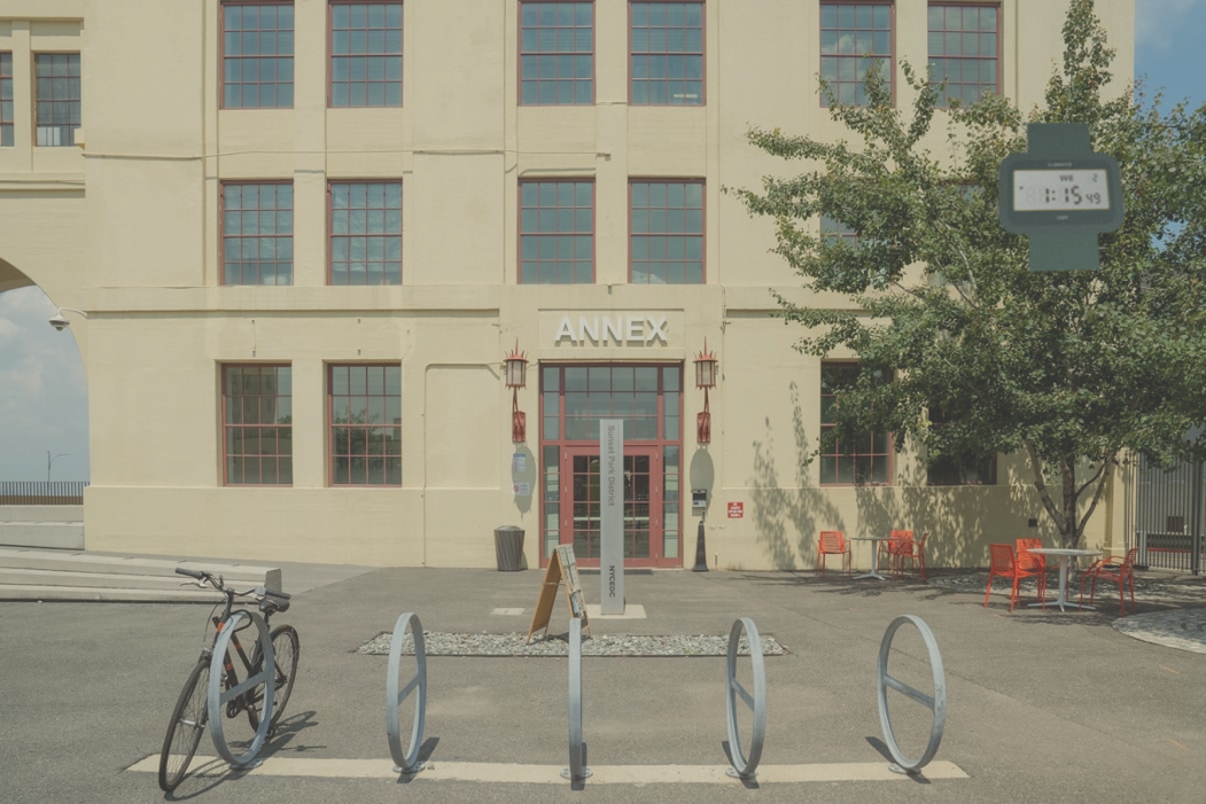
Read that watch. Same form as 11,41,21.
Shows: 1,15,49
